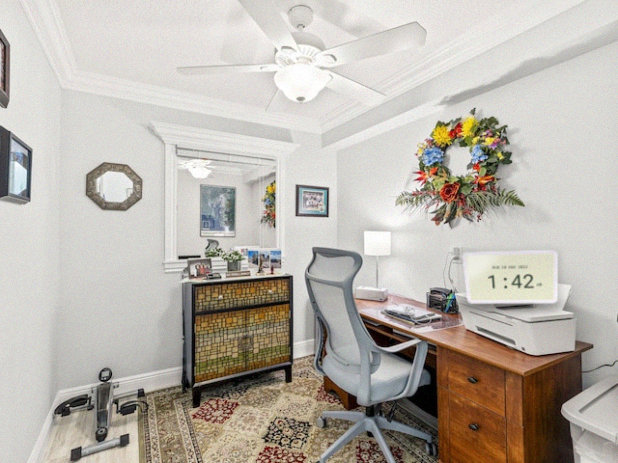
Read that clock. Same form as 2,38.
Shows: 1,42
